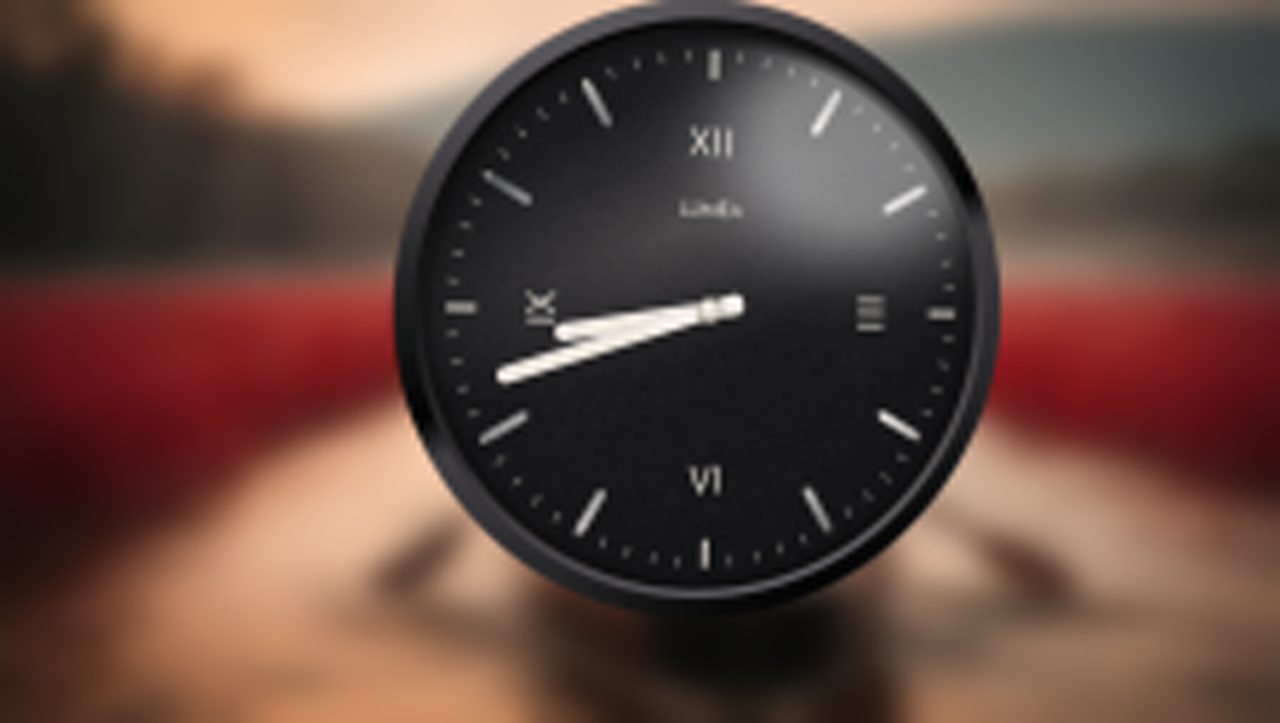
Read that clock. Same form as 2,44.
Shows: 8,42
